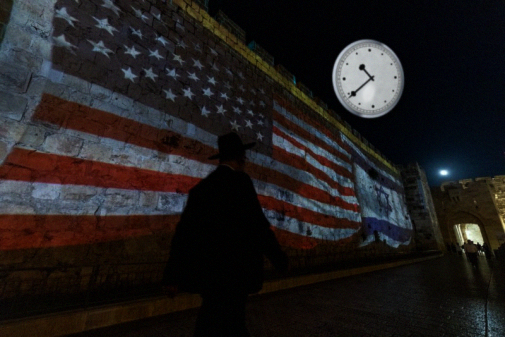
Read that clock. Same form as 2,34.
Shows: 10,39
